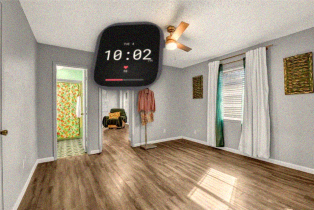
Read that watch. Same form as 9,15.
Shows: 10,02
